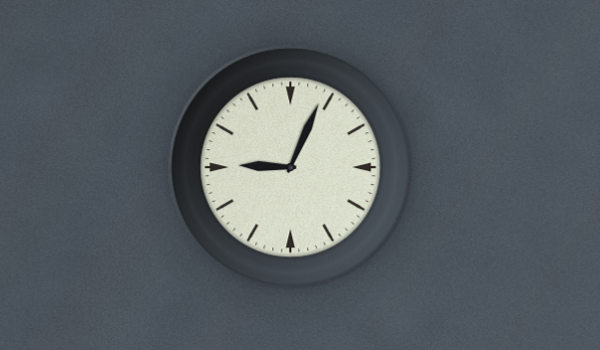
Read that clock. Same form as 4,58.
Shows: 9,04
